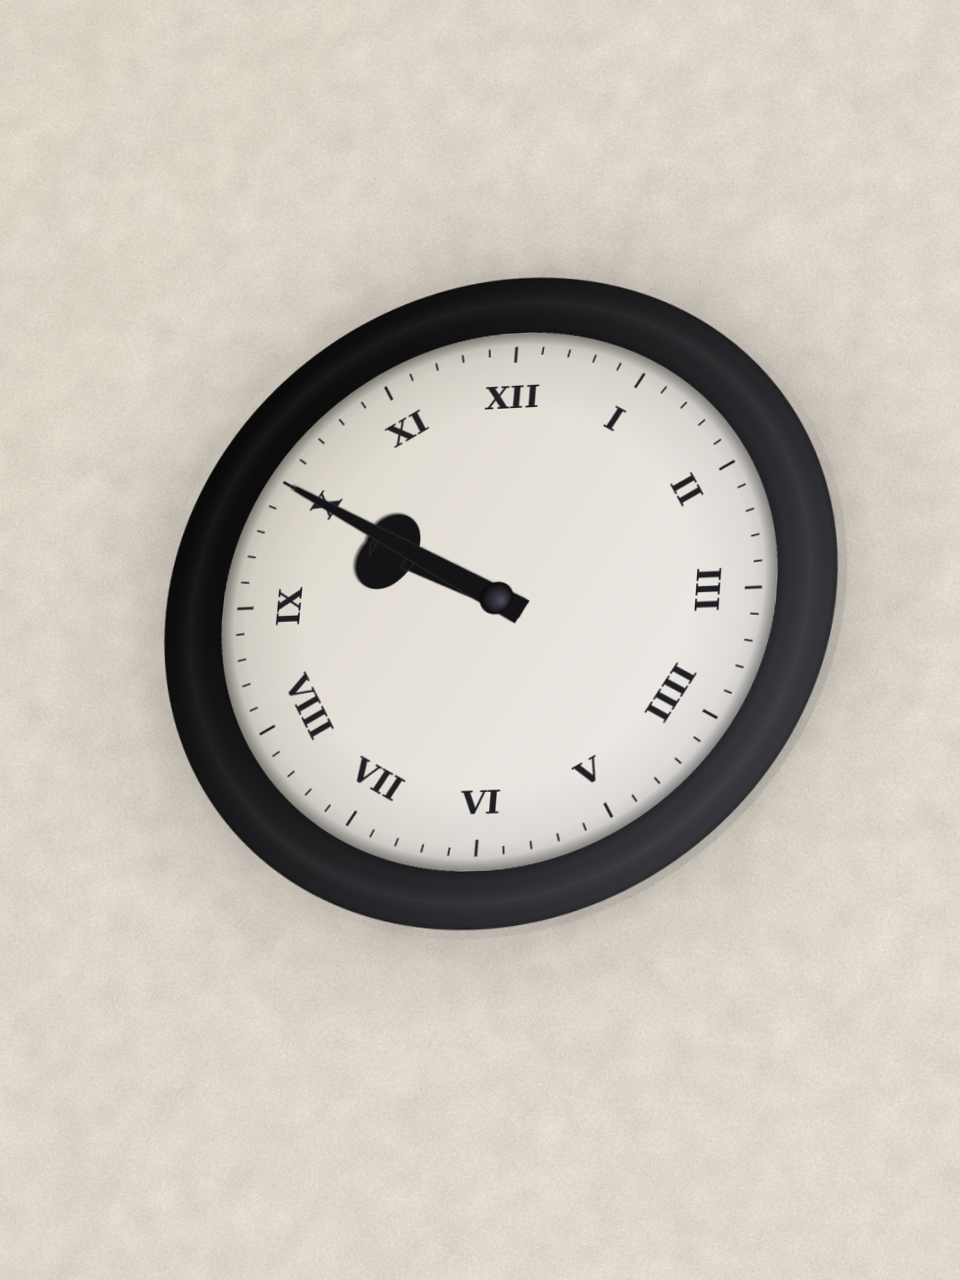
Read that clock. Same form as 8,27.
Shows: 9,50
